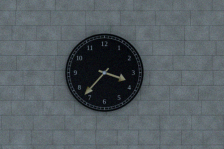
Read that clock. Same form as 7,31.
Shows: 3,37
